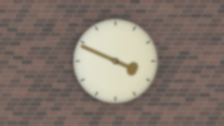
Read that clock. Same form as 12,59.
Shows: 3,49
